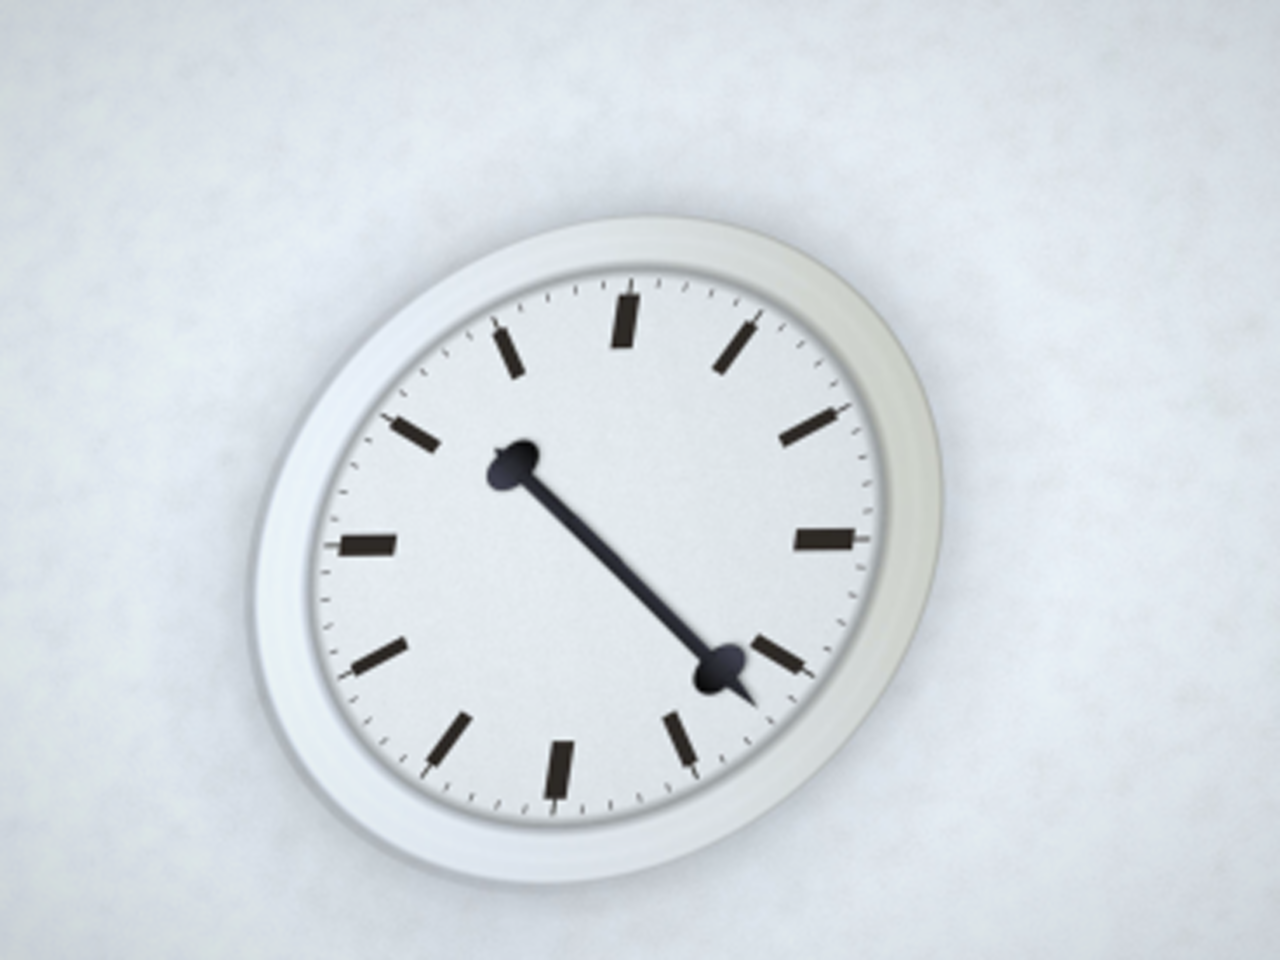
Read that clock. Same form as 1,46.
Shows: 10,22
